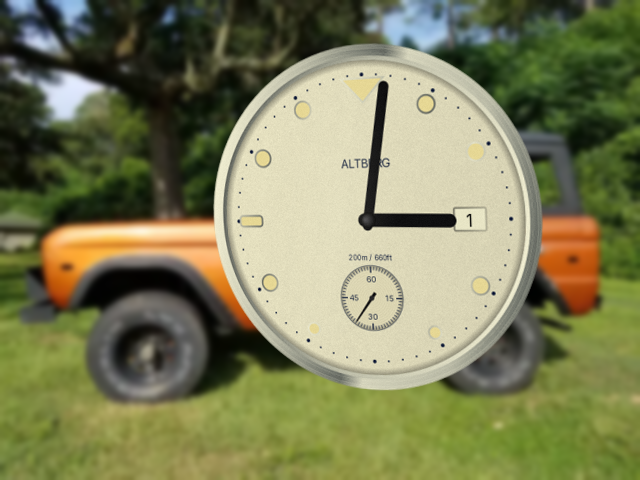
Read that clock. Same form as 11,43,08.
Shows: 3,01,36
